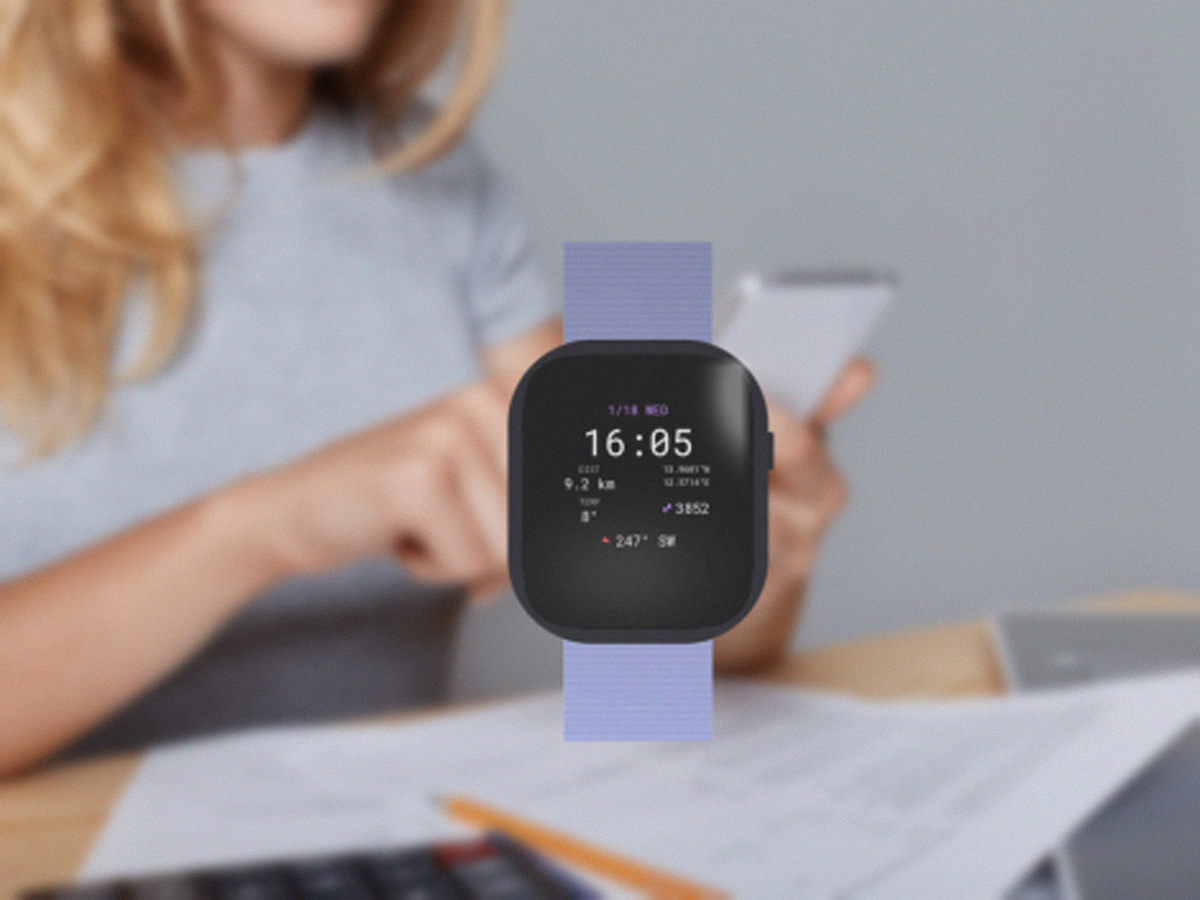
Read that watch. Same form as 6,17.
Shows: 16,05
